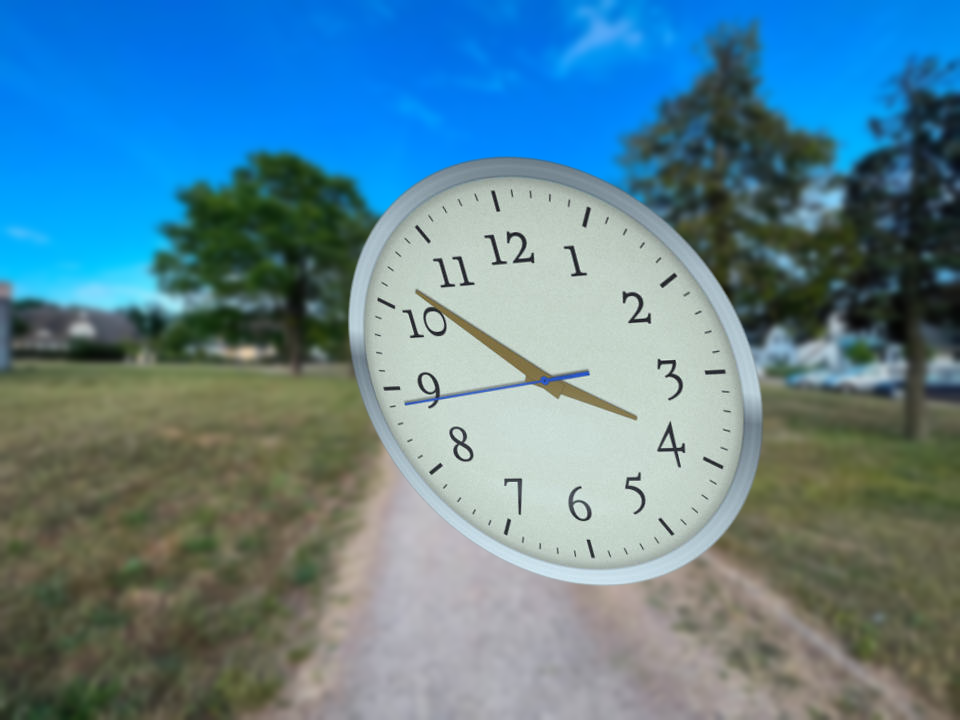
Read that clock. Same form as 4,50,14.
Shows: 3,51,44
